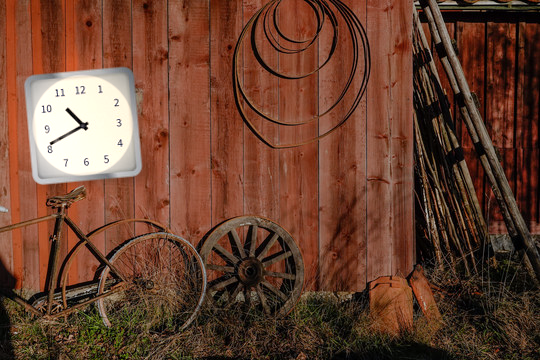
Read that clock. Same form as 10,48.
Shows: 10,41
